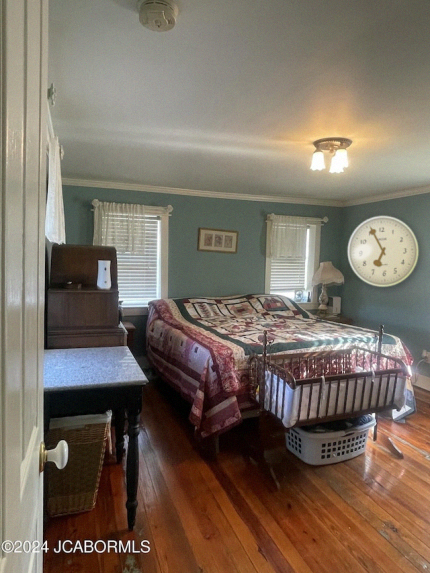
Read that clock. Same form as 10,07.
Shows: 6,56
